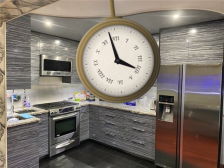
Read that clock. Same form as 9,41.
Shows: 3,58
